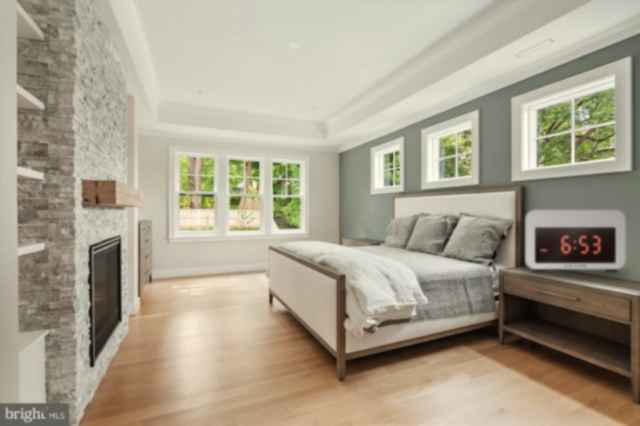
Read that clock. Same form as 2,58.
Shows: 6,53
